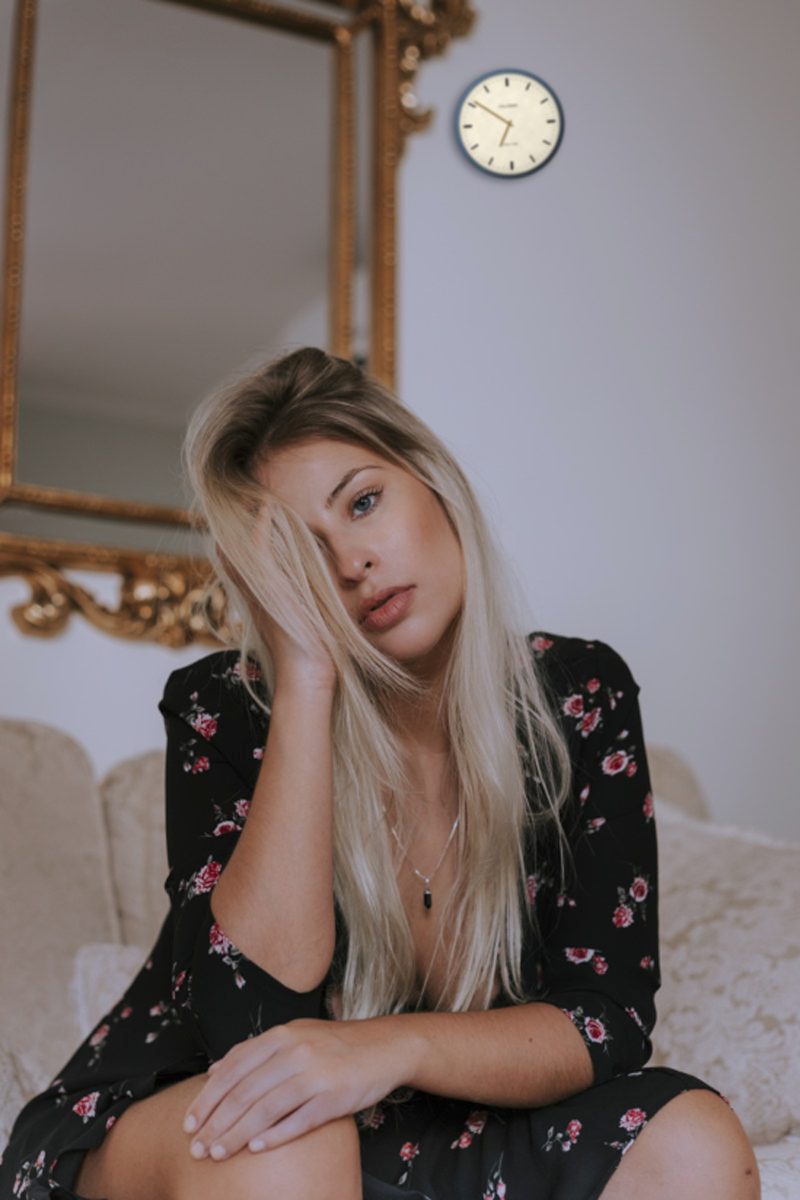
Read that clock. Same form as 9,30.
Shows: 6,51
